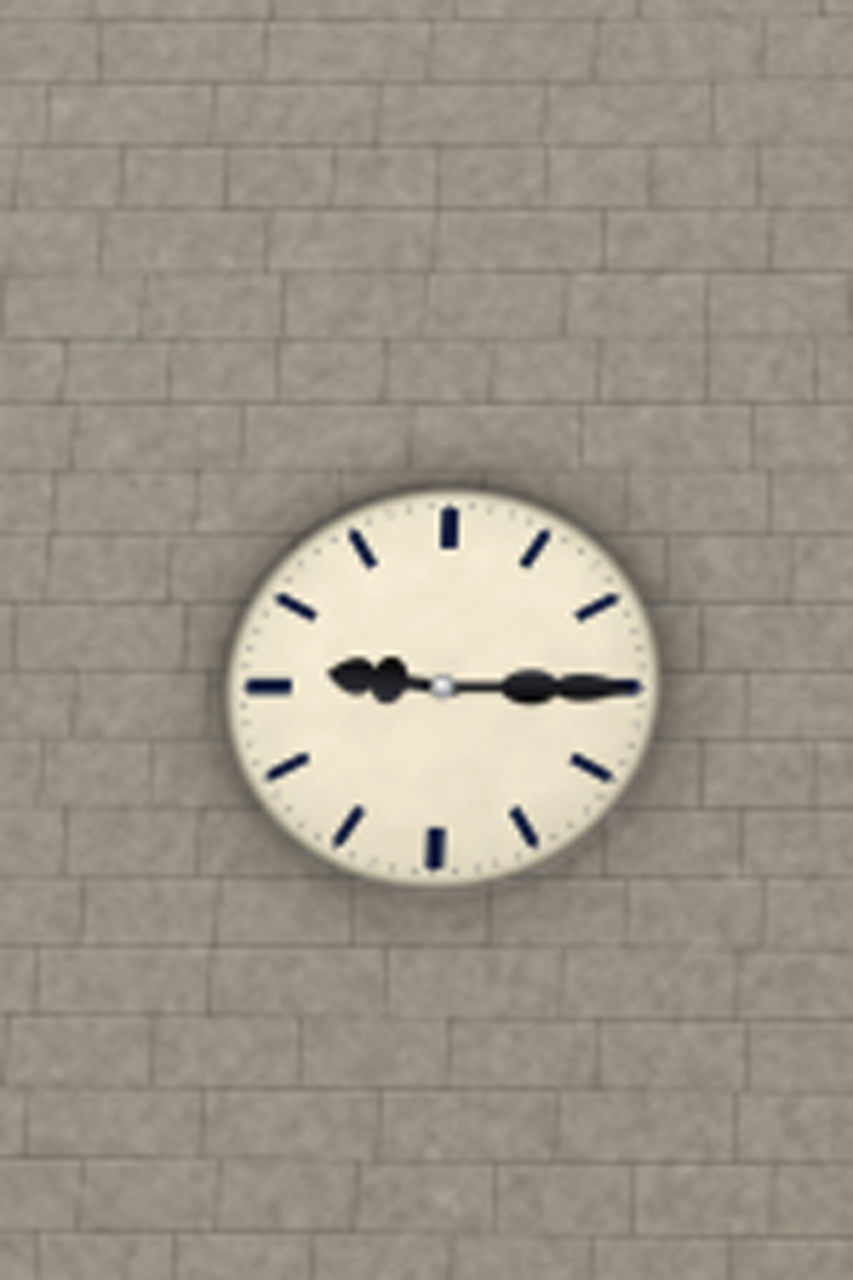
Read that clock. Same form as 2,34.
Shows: 9,15
